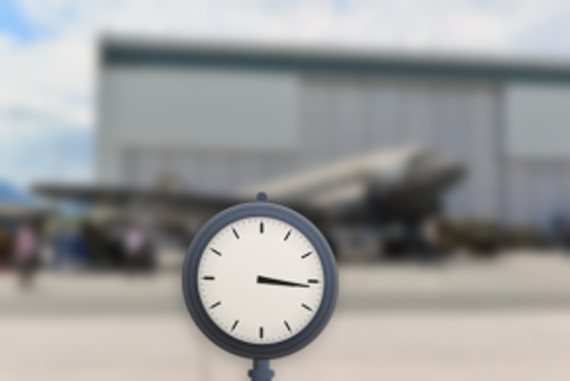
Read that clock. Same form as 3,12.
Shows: 3,16
